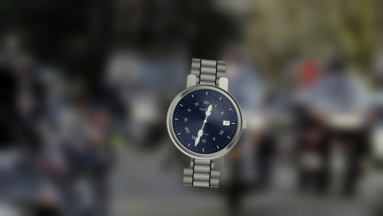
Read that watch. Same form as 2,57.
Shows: 12,33
